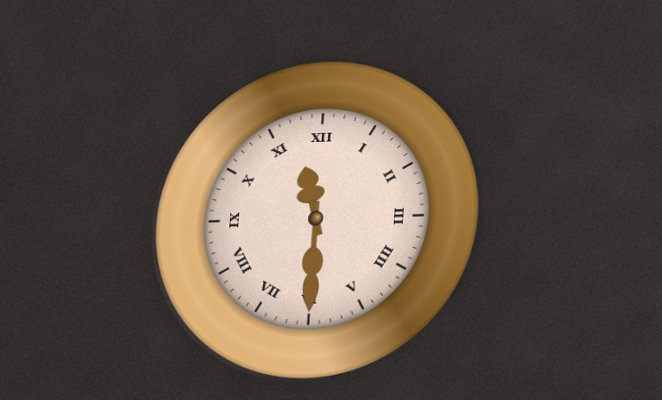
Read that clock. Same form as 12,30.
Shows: 11,30
